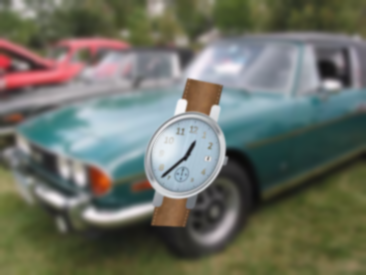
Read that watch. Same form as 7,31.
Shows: 12,37
